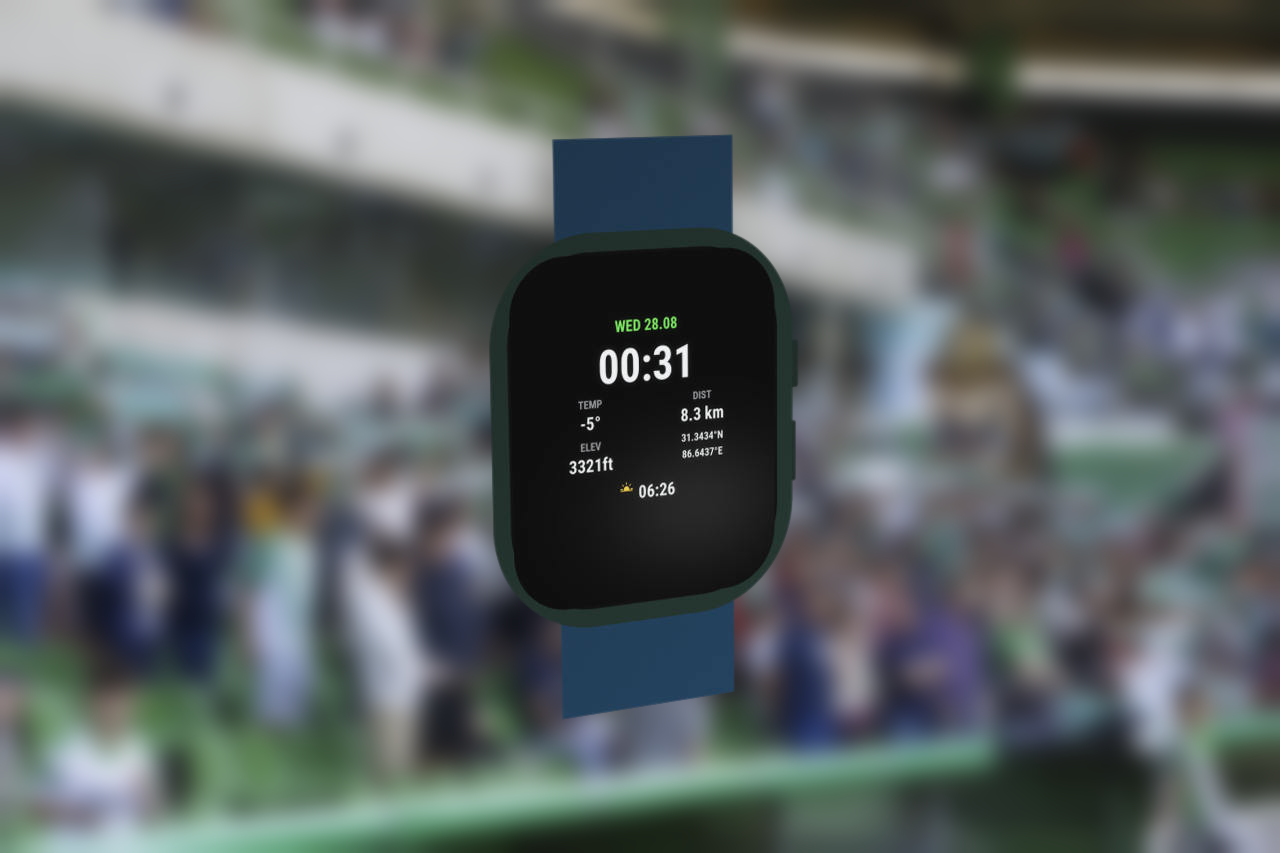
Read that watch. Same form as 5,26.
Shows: 0,31
